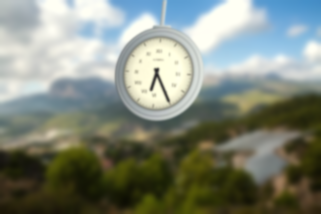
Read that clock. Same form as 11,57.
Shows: 6,25
